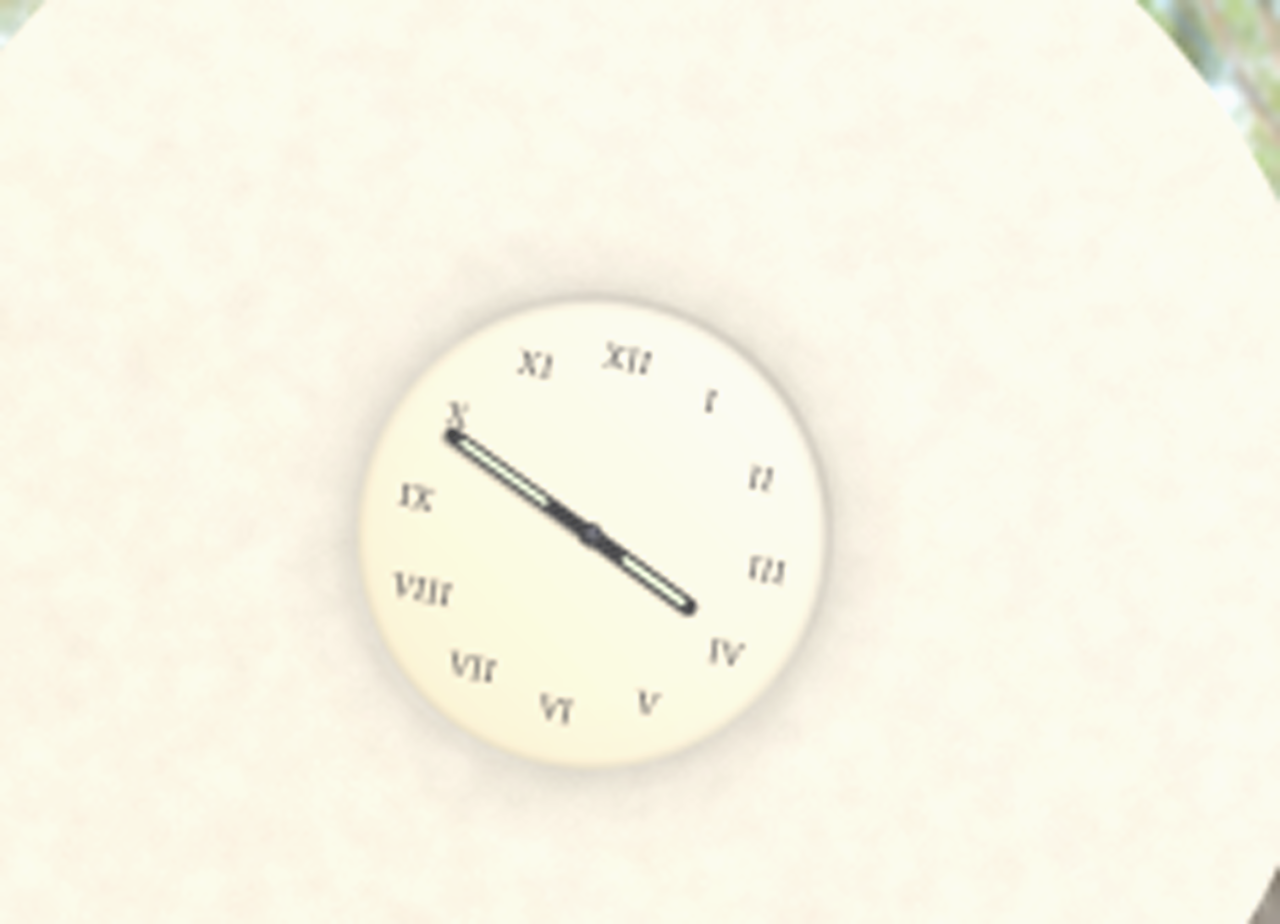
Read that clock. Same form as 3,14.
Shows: 3,49
